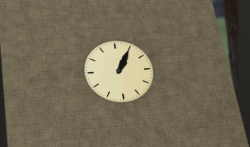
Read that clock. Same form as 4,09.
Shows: 1,05
